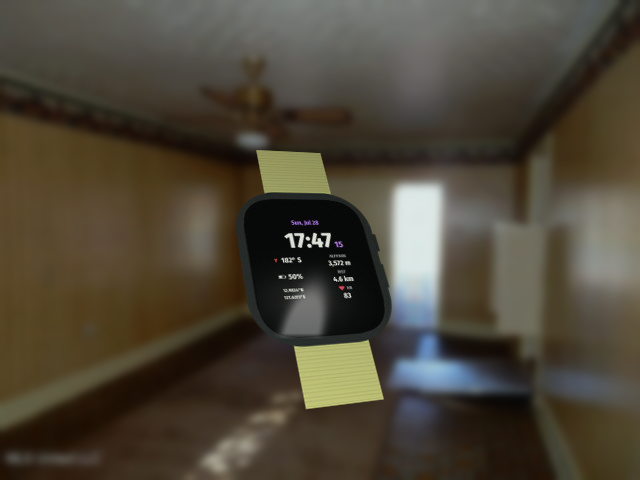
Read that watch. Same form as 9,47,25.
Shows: 17,47,15
